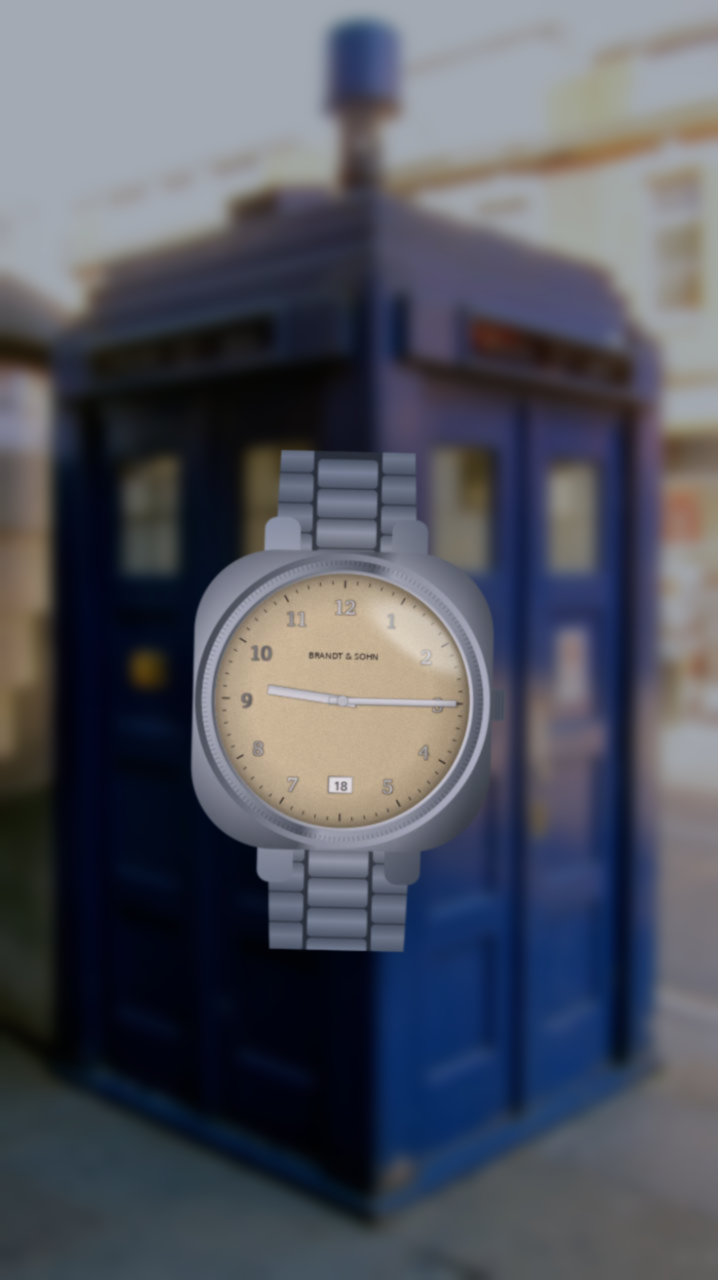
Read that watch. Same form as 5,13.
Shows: 9,15
